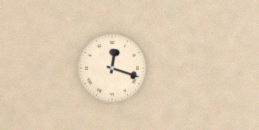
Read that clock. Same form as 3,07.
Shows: 12,18
